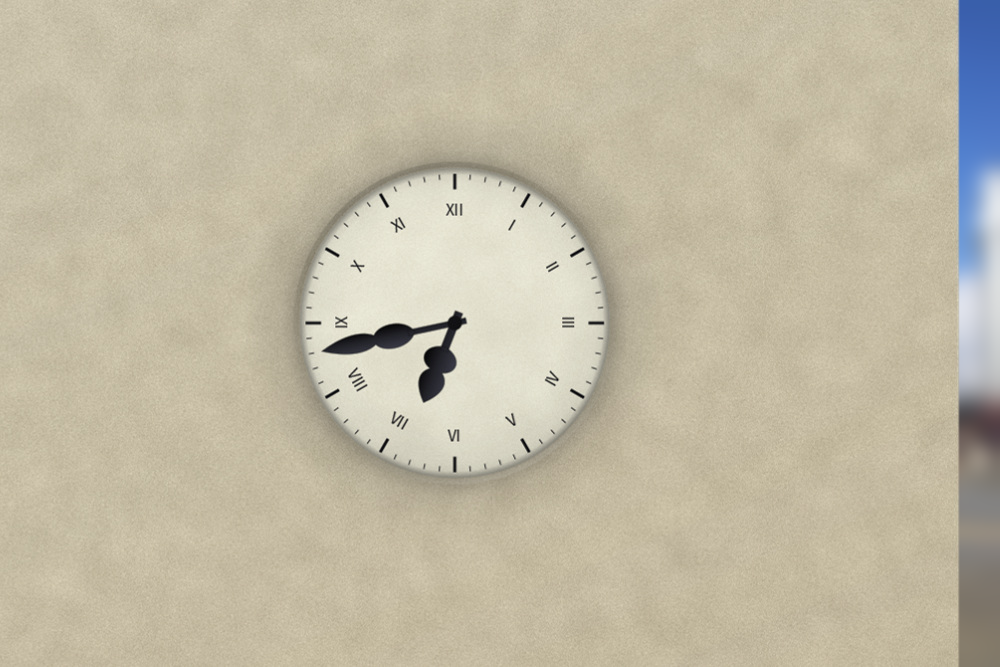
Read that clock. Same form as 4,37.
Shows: 6,43
